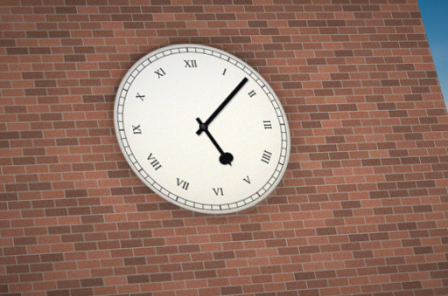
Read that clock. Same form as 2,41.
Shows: 5,08
